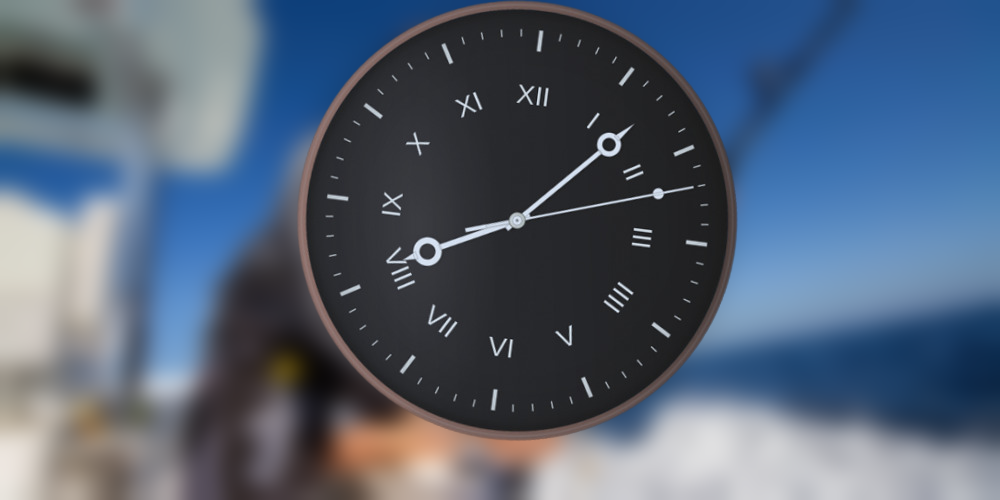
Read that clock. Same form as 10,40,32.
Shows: 8,07,12
